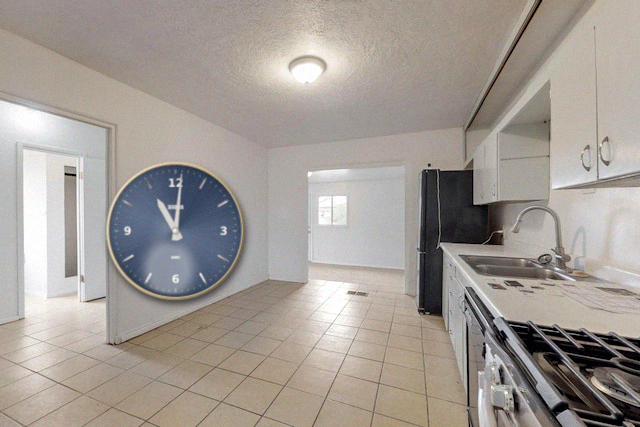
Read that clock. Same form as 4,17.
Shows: 11,01
